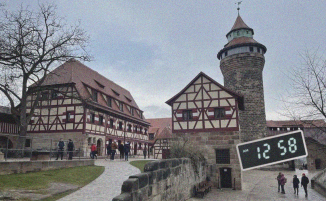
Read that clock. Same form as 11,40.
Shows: 12,58
